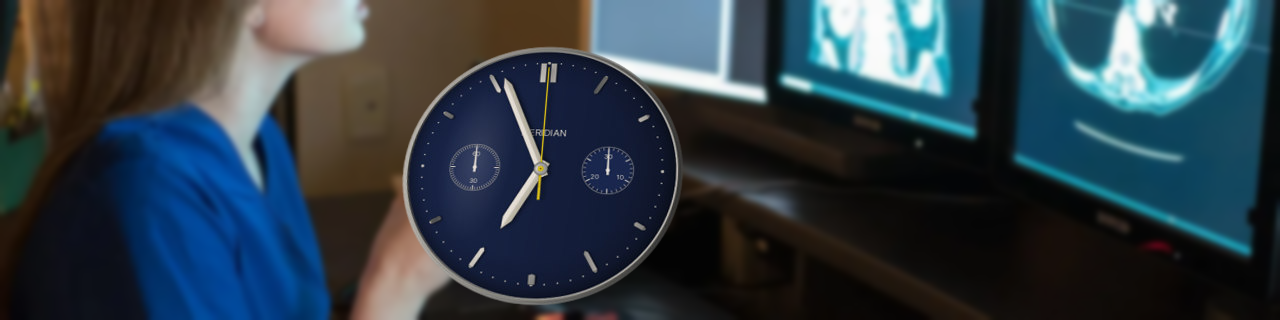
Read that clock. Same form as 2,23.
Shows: 6,56
